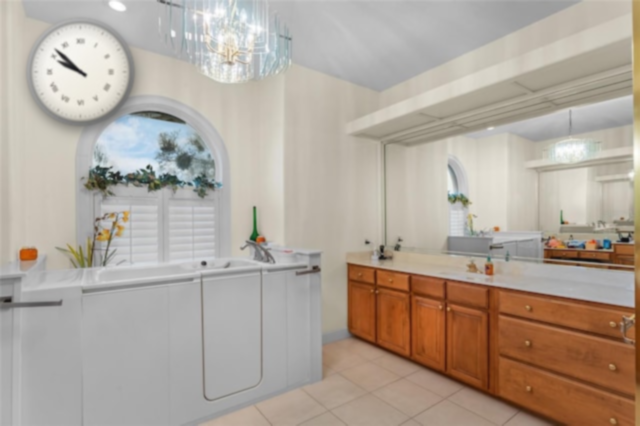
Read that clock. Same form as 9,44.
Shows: 9,52
